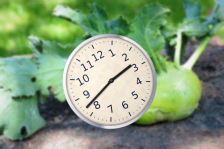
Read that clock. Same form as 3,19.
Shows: 2,42
